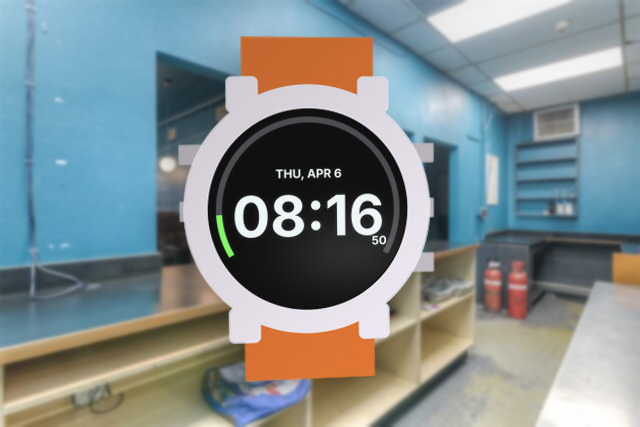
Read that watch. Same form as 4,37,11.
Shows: 8,16,50
